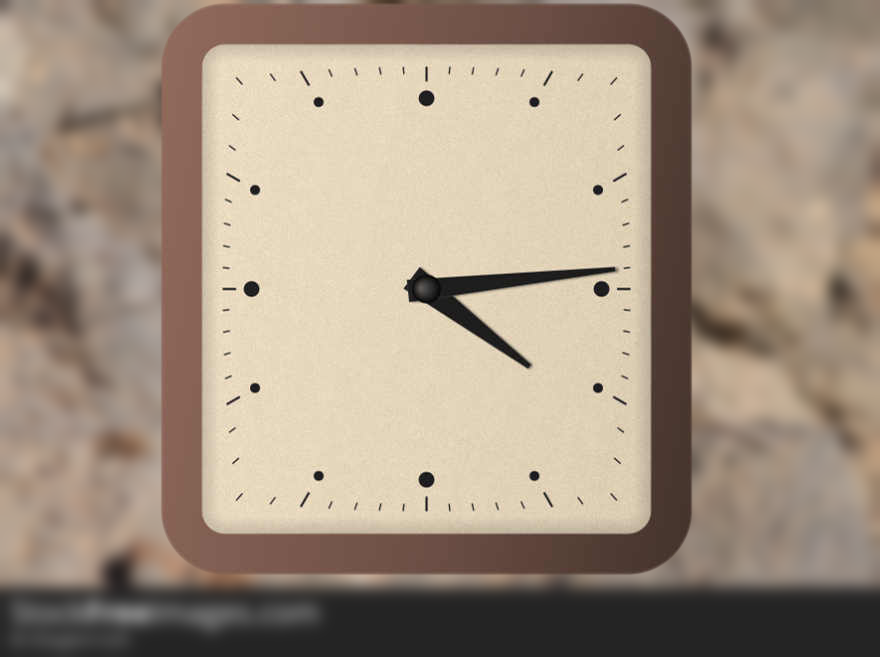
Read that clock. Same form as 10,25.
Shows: 4,14
